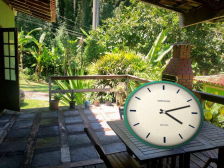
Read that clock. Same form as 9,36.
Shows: 4,12
